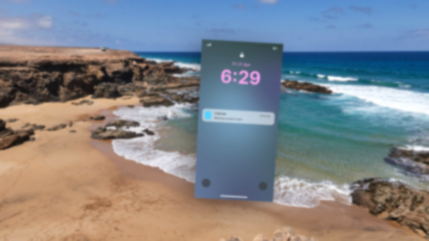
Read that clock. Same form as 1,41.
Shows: 6,29
